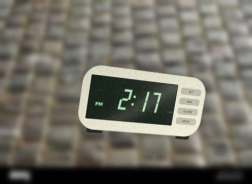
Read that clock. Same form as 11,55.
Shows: 2,17
